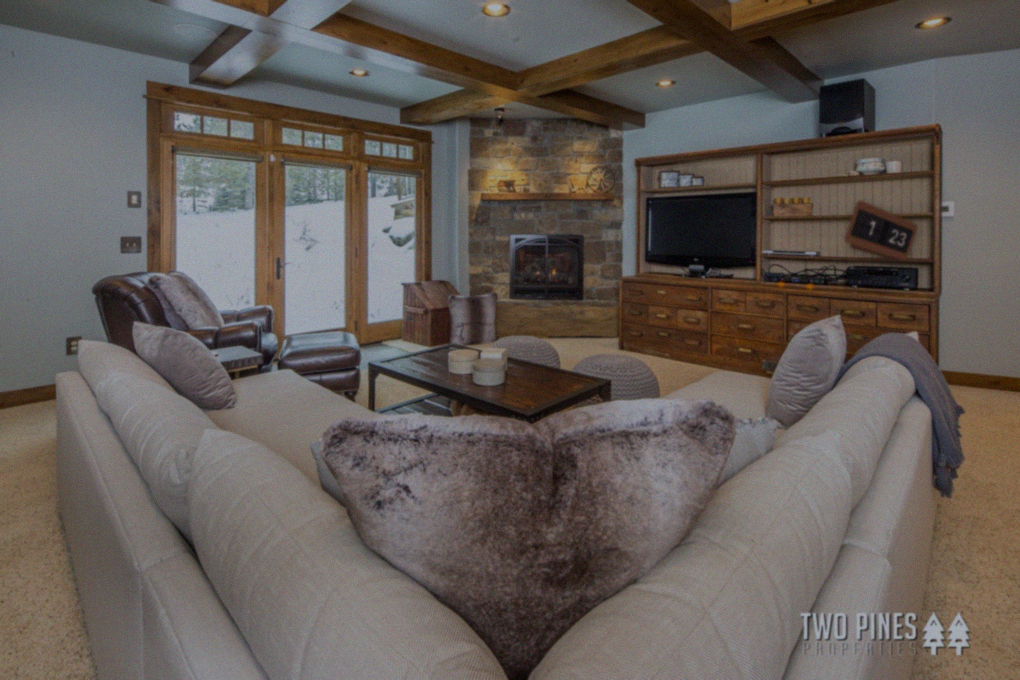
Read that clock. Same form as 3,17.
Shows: 1,23
